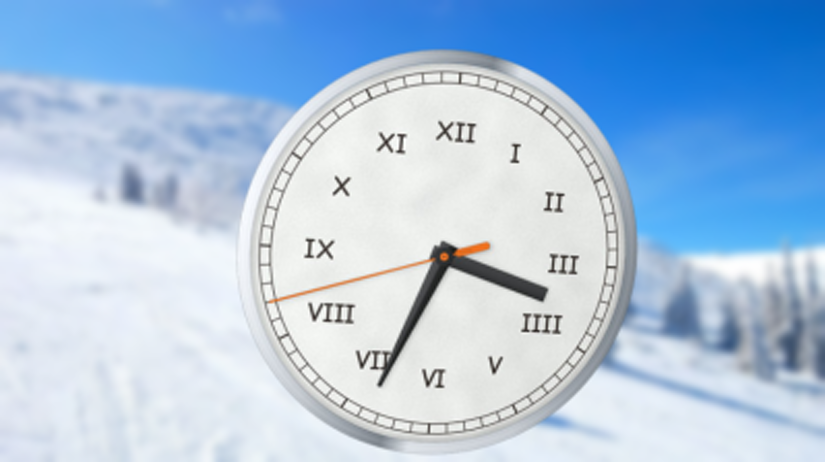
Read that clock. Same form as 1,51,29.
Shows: 3,33,42
